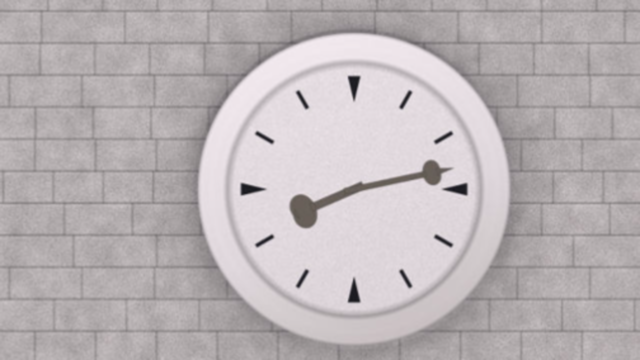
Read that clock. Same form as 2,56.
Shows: 8,13
